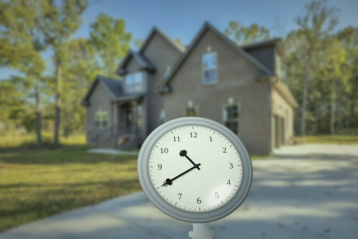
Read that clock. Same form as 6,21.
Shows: 10,40
